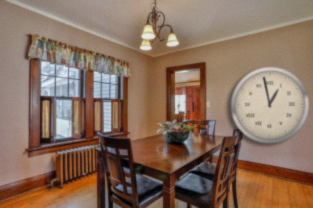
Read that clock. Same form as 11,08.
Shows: 12,58
